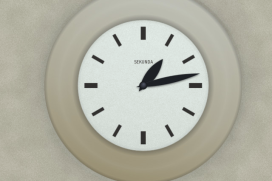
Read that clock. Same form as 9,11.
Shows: 1,13
